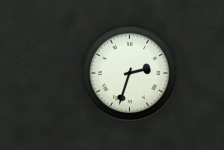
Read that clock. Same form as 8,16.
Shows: 2,33
